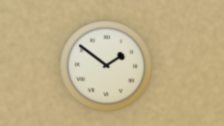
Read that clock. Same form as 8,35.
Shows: 1,51
